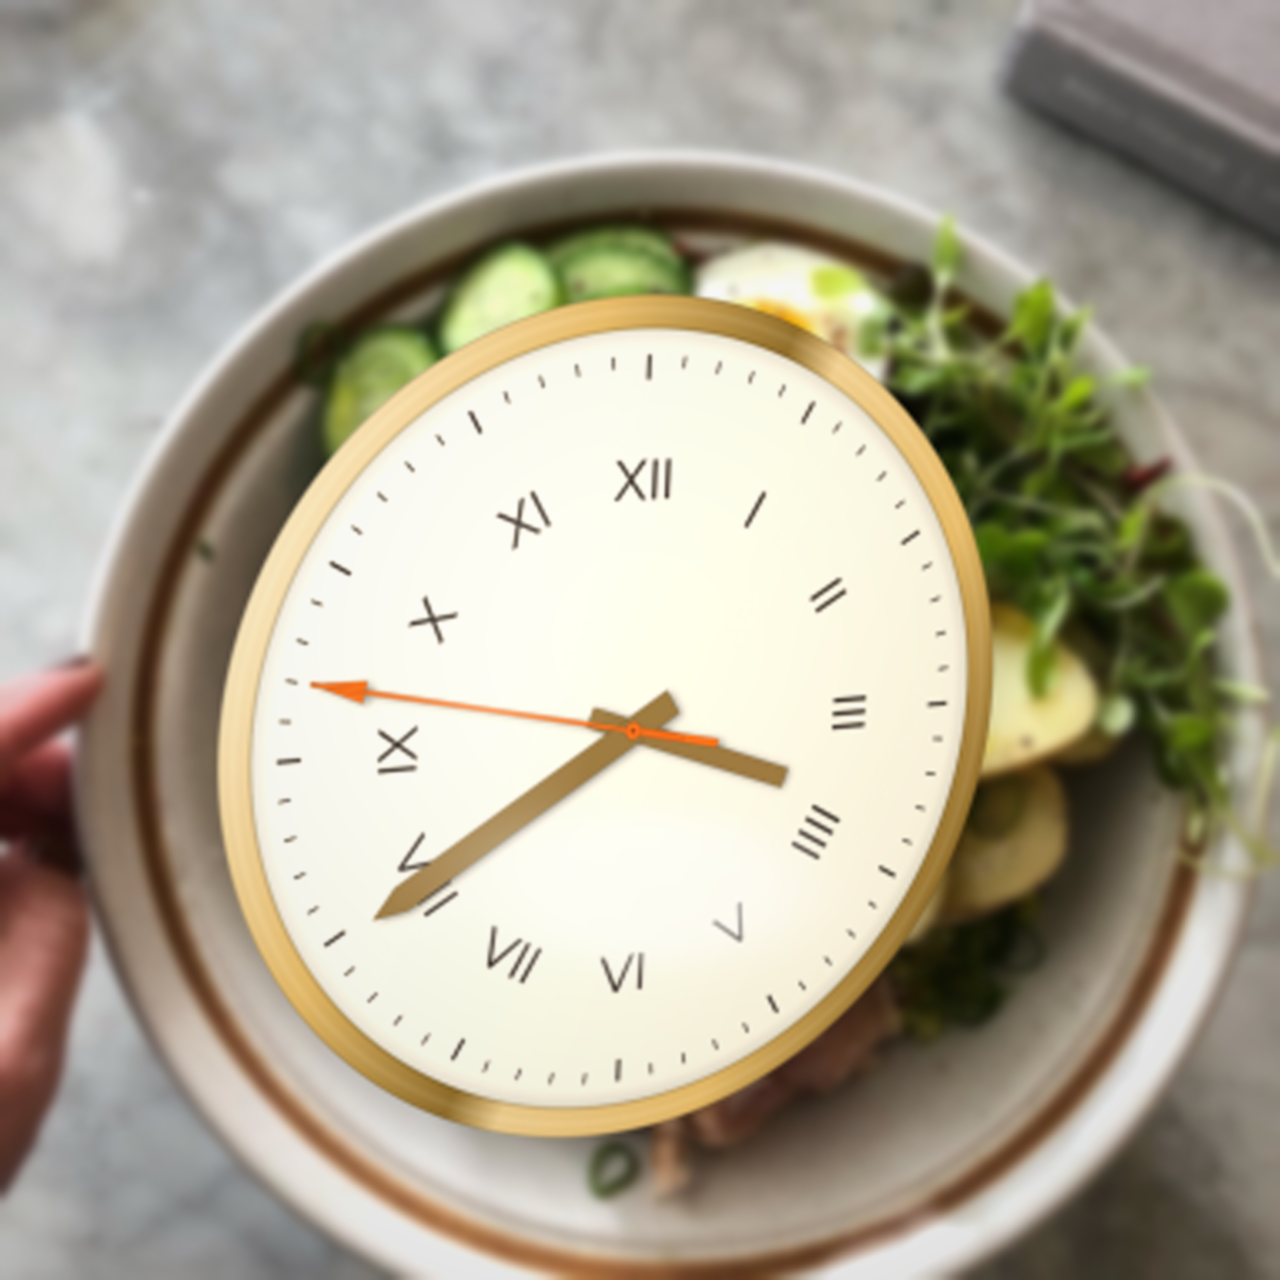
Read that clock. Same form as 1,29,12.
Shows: 3,39,47
